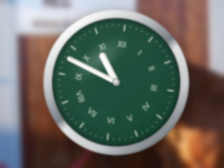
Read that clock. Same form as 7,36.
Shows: 10,48
